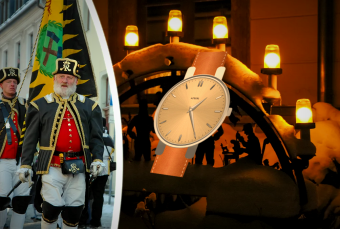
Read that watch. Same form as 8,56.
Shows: 1,25
